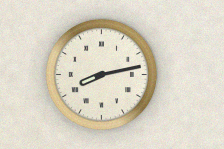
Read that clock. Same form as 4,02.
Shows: 8,13
